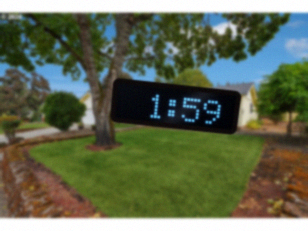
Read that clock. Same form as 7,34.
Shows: 1,59
